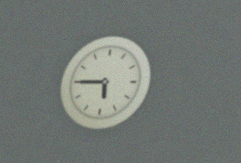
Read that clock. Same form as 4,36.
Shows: 5,45
